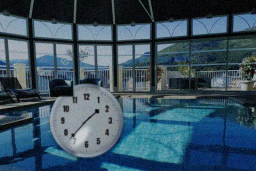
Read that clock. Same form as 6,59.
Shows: 1,37
